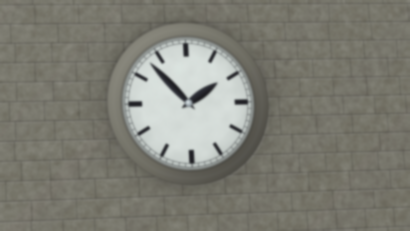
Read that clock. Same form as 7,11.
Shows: 1,53
